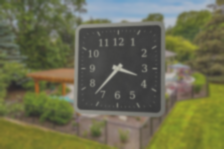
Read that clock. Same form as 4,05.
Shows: 3,37
